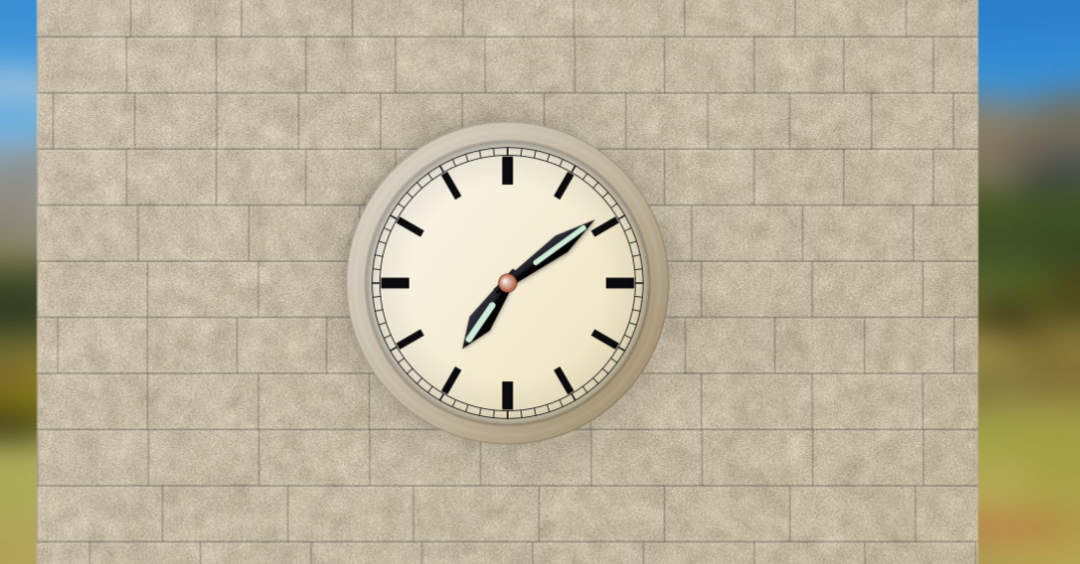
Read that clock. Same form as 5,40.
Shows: 7,09
